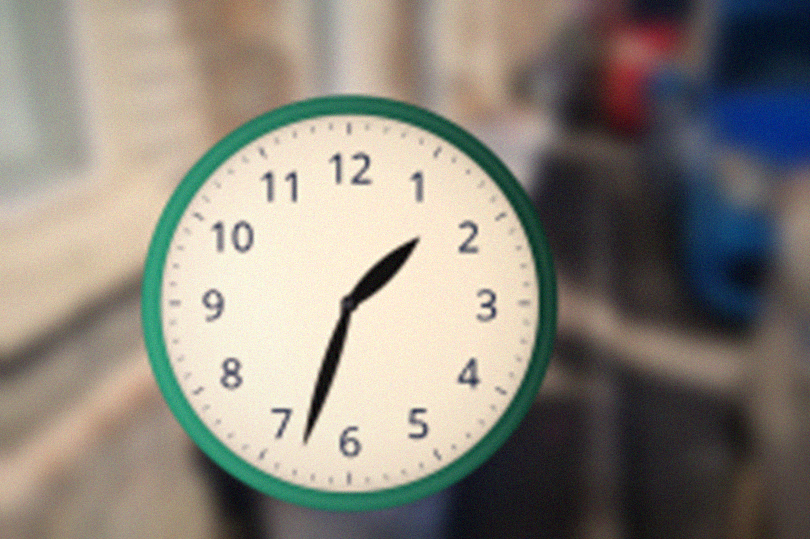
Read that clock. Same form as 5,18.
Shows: 1,33
